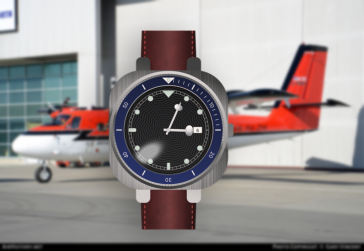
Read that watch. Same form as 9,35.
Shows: 3,04
